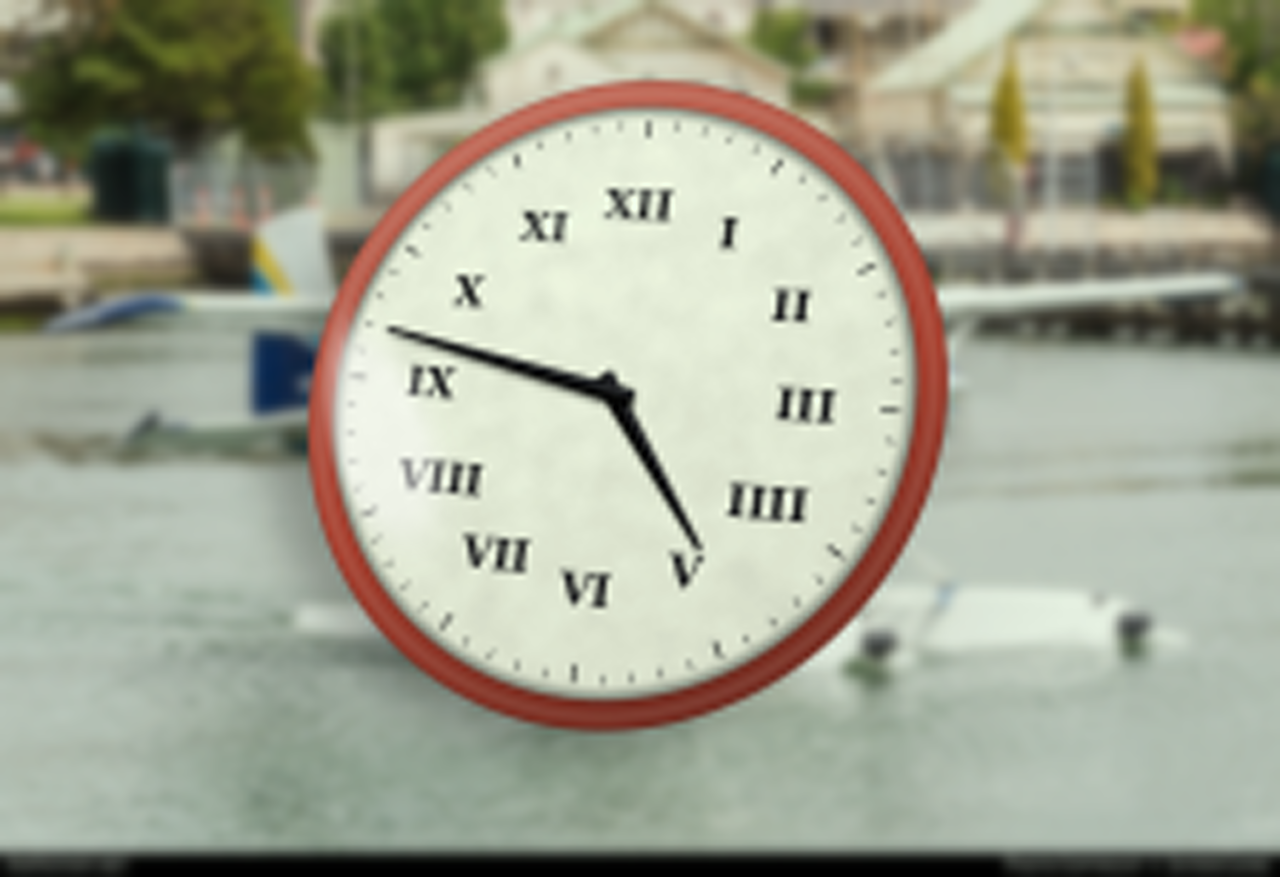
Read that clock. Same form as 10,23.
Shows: 4,47
